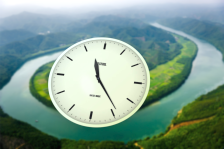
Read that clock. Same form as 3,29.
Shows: 11,24
